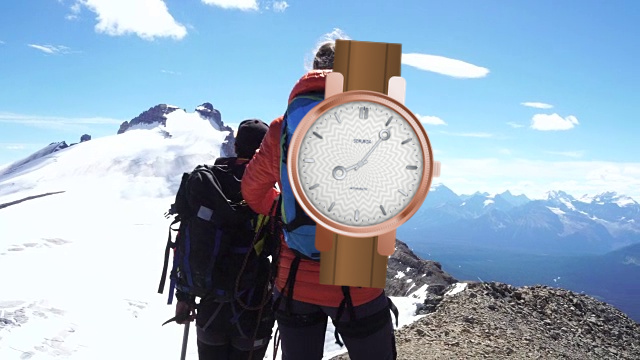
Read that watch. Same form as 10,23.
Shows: 8,06
